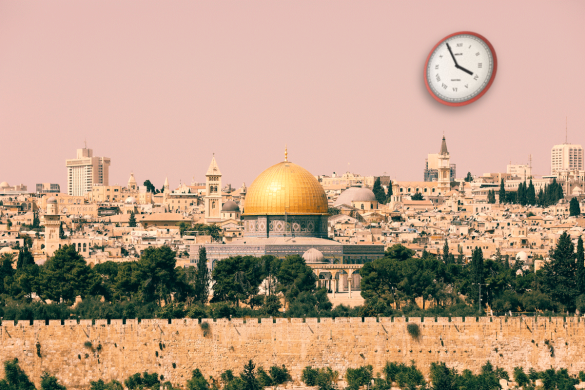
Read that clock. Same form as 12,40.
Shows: 3,55
